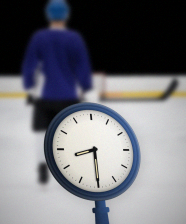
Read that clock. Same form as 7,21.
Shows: 8,30
